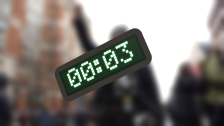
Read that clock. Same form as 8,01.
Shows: 0,03
